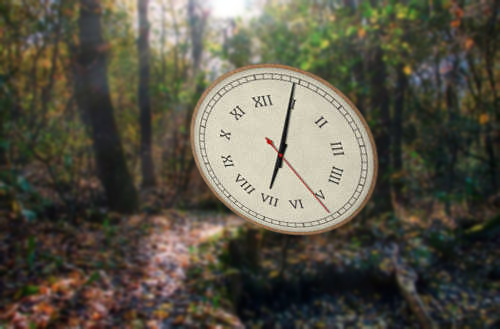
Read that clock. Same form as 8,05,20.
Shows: 7,04,26
